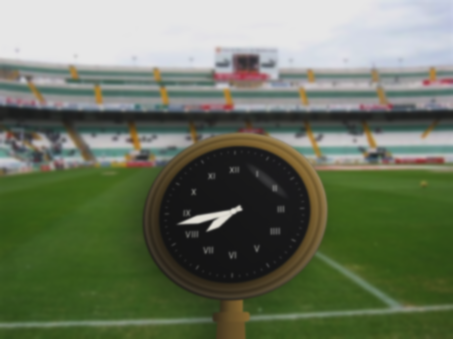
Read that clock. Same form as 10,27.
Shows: 7,43
